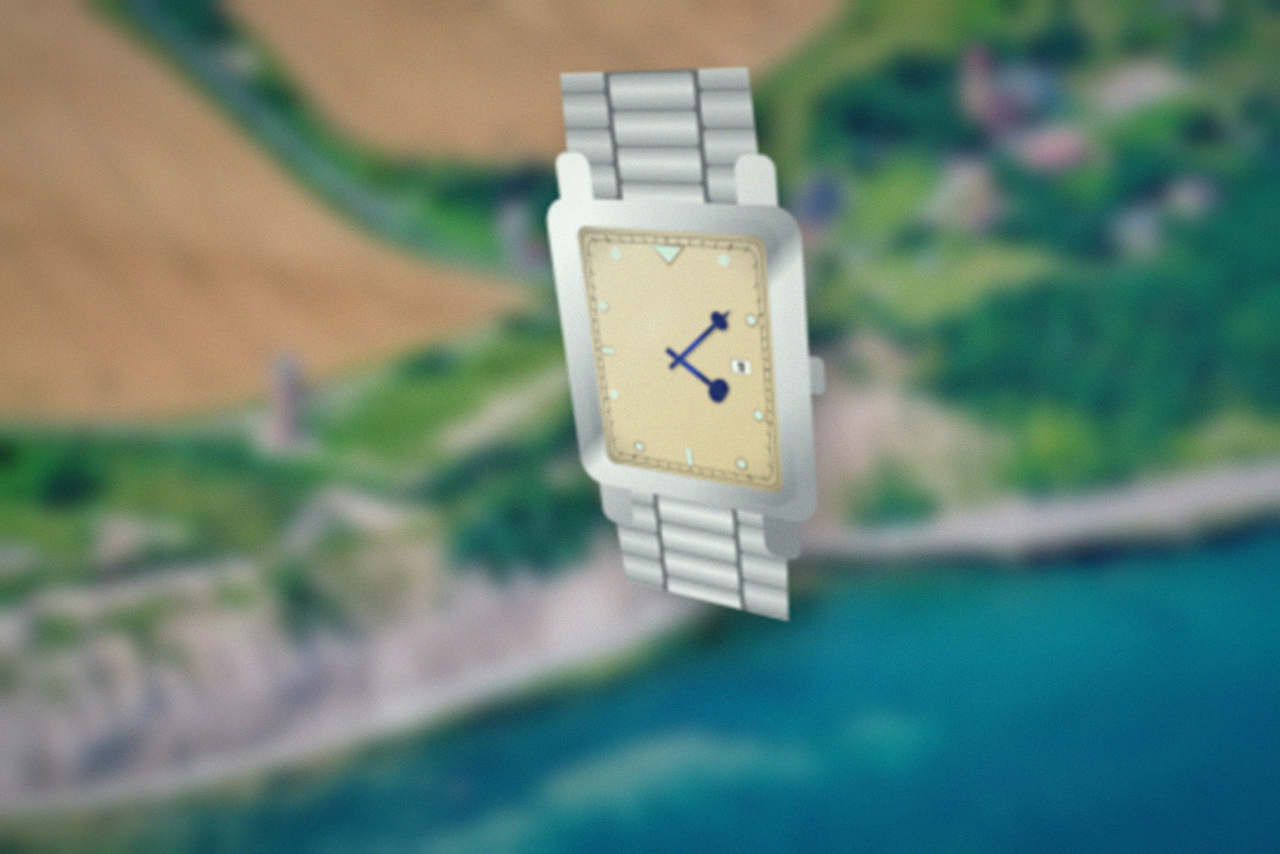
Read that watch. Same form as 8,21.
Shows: 4,08
